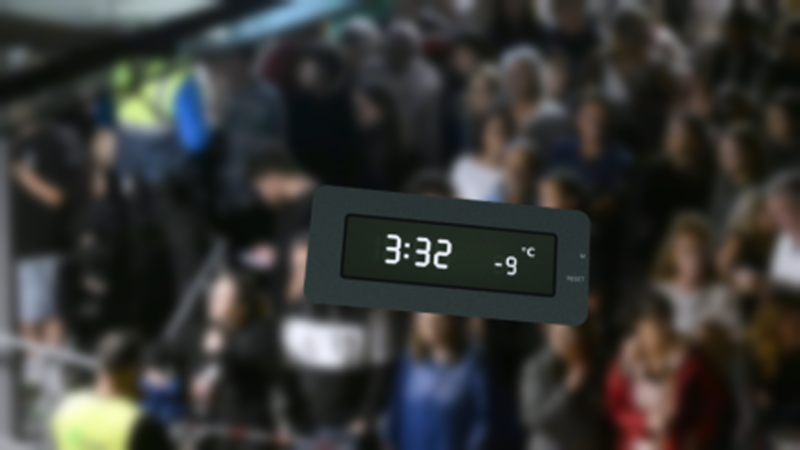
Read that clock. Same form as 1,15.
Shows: 3,32
